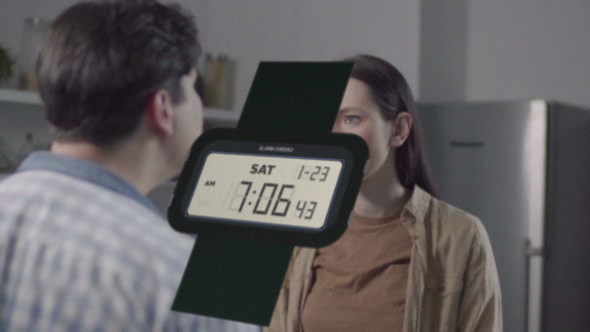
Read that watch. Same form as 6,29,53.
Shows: 7,06,43
